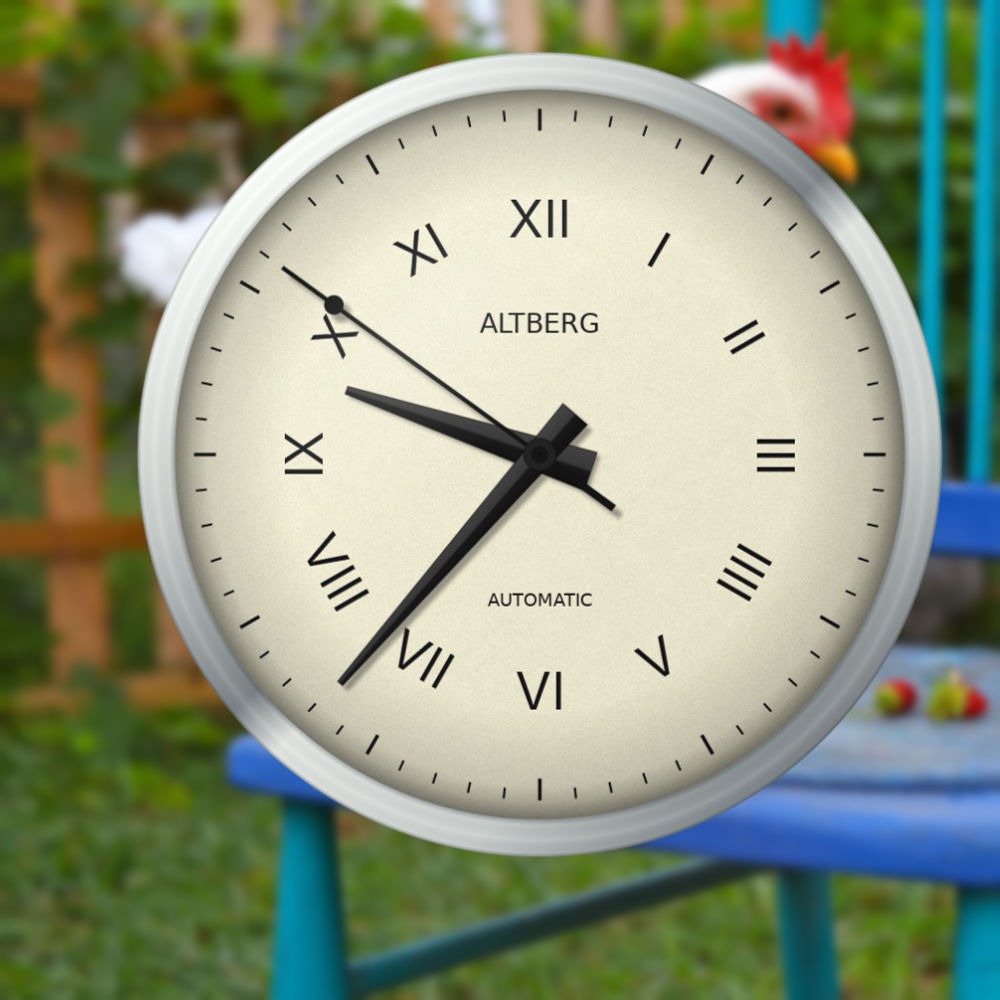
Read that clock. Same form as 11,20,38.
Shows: 9,36,51
